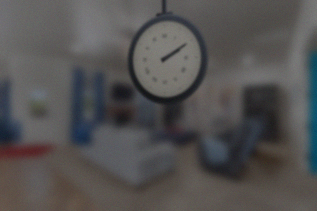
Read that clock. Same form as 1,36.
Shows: 2,10
